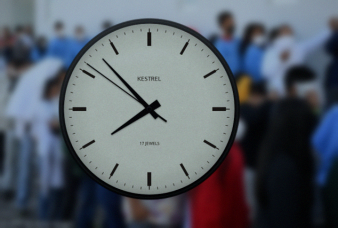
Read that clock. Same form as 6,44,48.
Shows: 7,52,51
